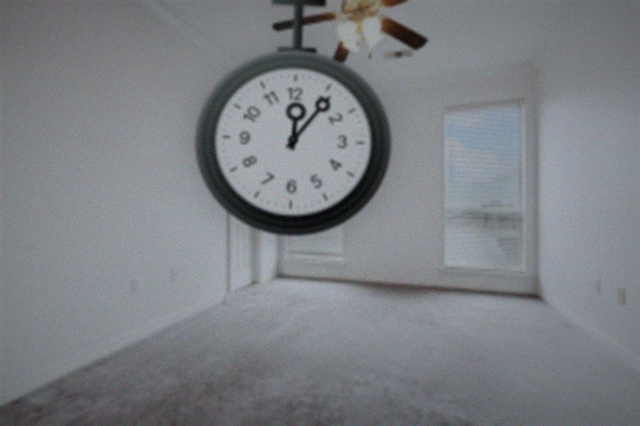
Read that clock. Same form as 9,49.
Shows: 12,06
